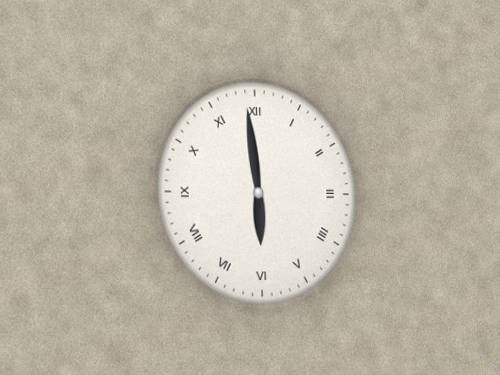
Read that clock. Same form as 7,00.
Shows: 5,59
